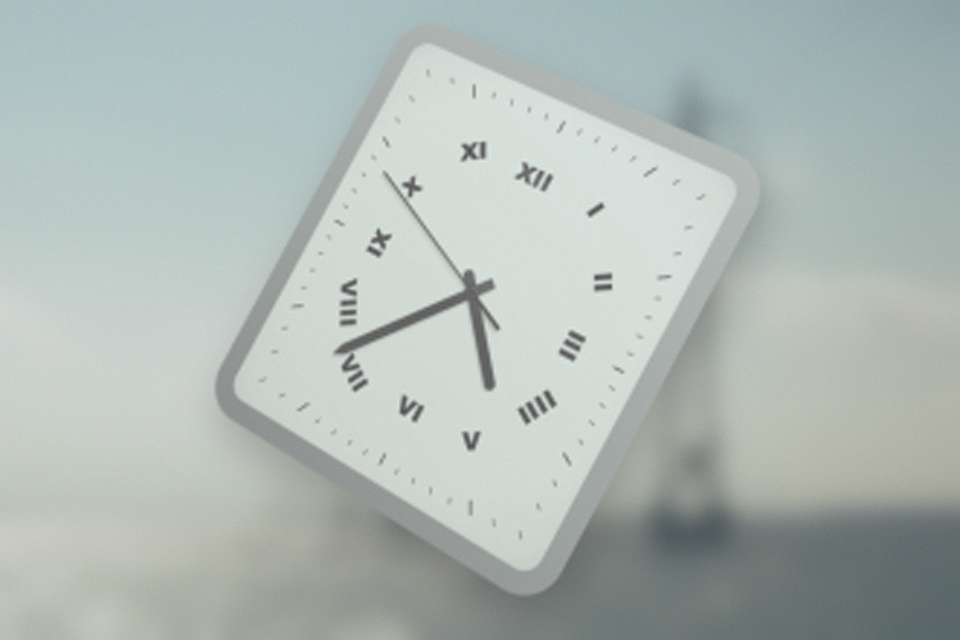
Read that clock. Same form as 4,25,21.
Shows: 4,36,49
